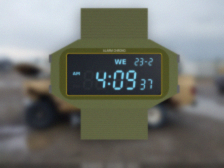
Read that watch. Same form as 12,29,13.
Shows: 4,09,37
